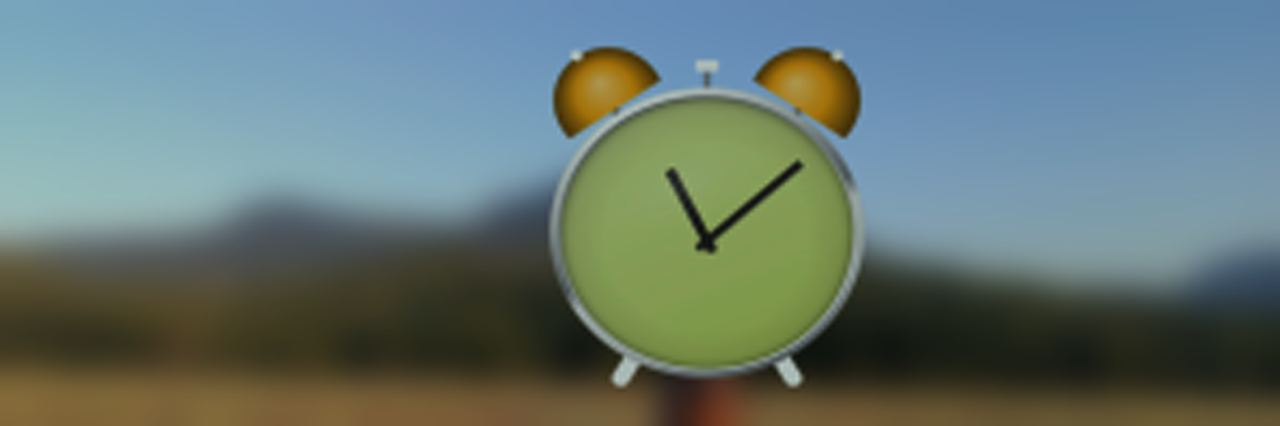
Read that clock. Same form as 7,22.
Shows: 11,08
